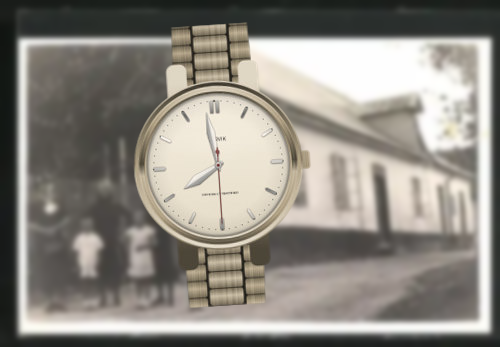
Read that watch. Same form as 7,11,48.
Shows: 7,58,30
